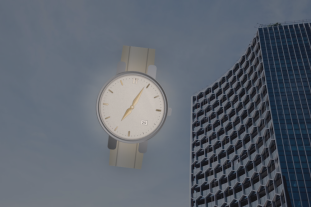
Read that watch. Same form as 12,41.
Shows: 7,04
